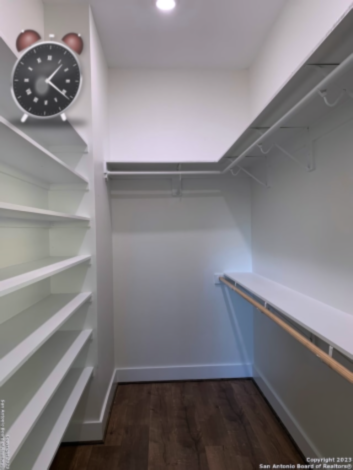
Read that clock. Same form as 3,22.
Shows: 1,21
